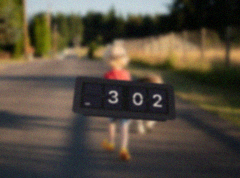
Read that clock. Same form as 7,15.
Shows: 3,02
